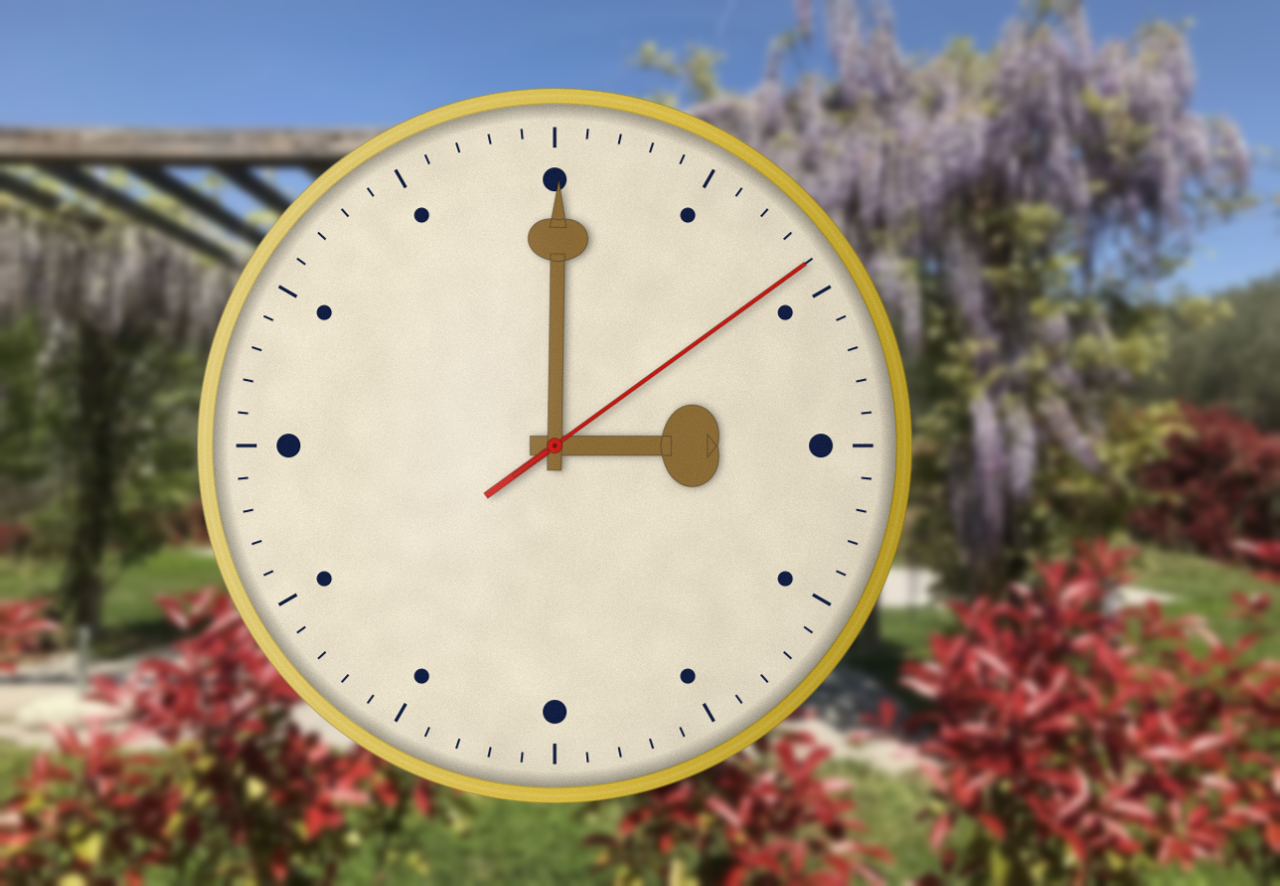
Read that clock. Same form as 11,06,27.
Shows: 3,00,09
